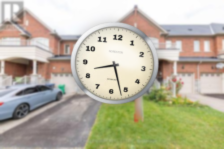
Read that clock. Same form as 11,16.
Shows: 8,27
